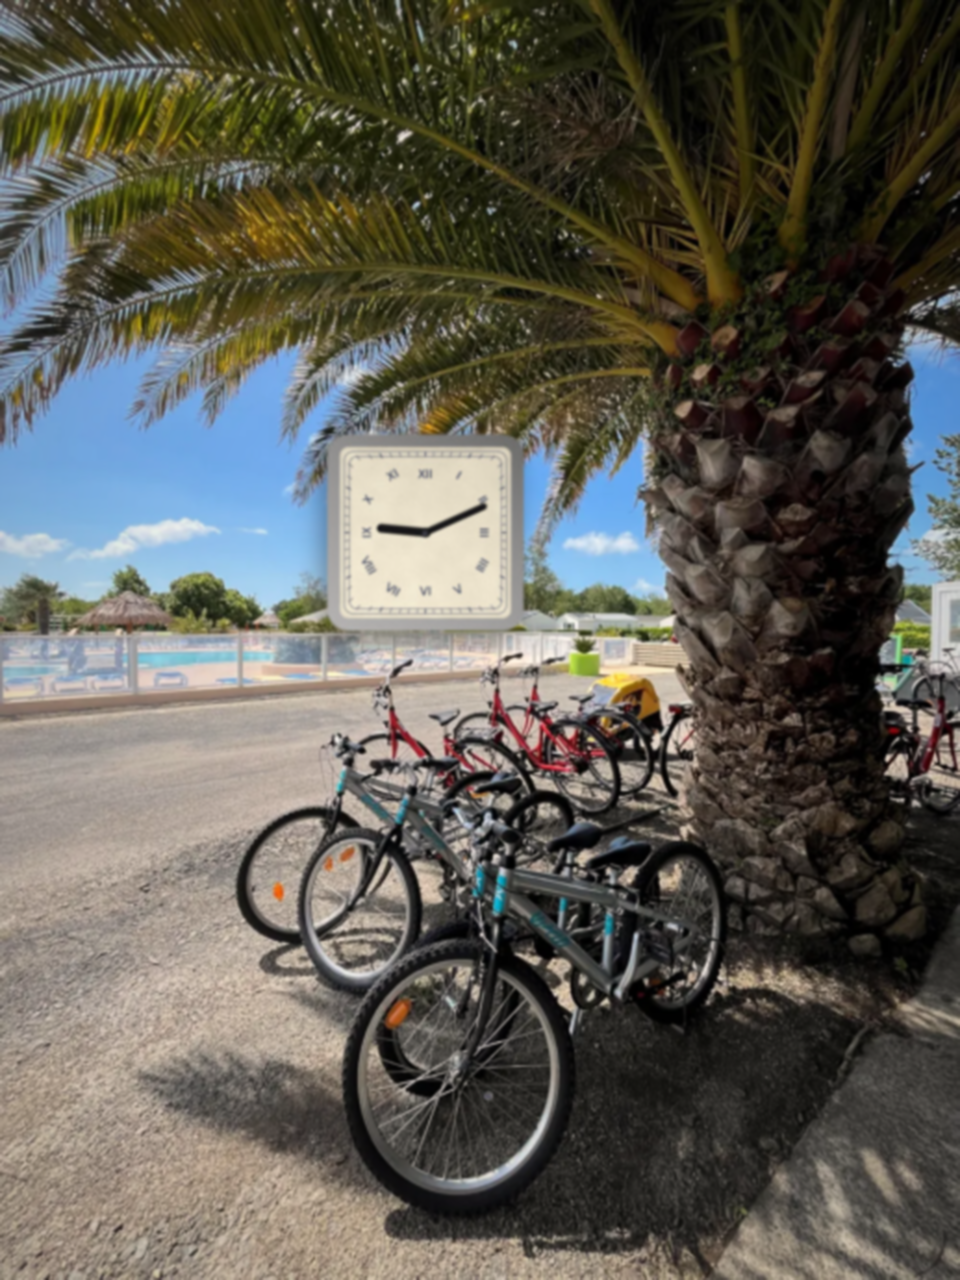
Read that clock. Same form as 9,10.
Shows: 9,11
